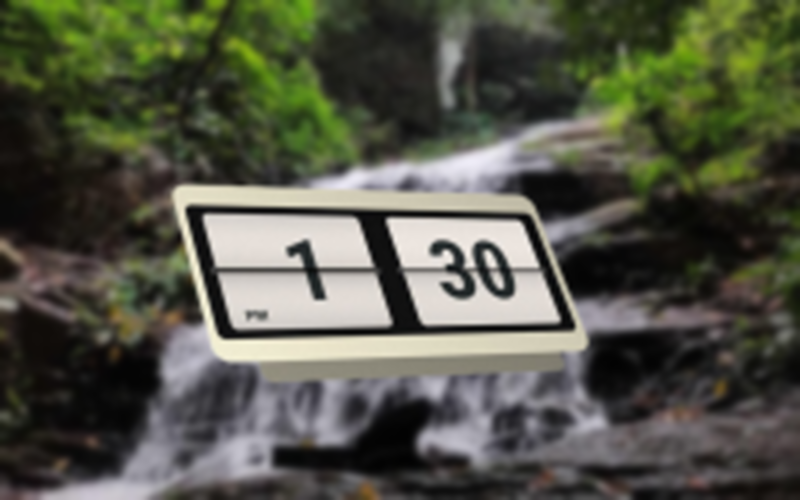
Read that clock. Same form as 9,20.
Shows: 1,30
